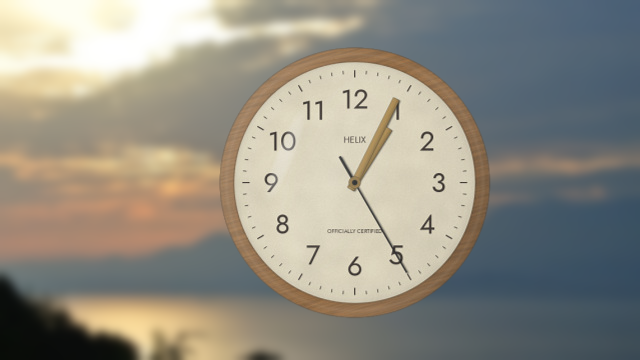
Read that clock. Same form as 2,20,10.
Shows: 1,04,25
